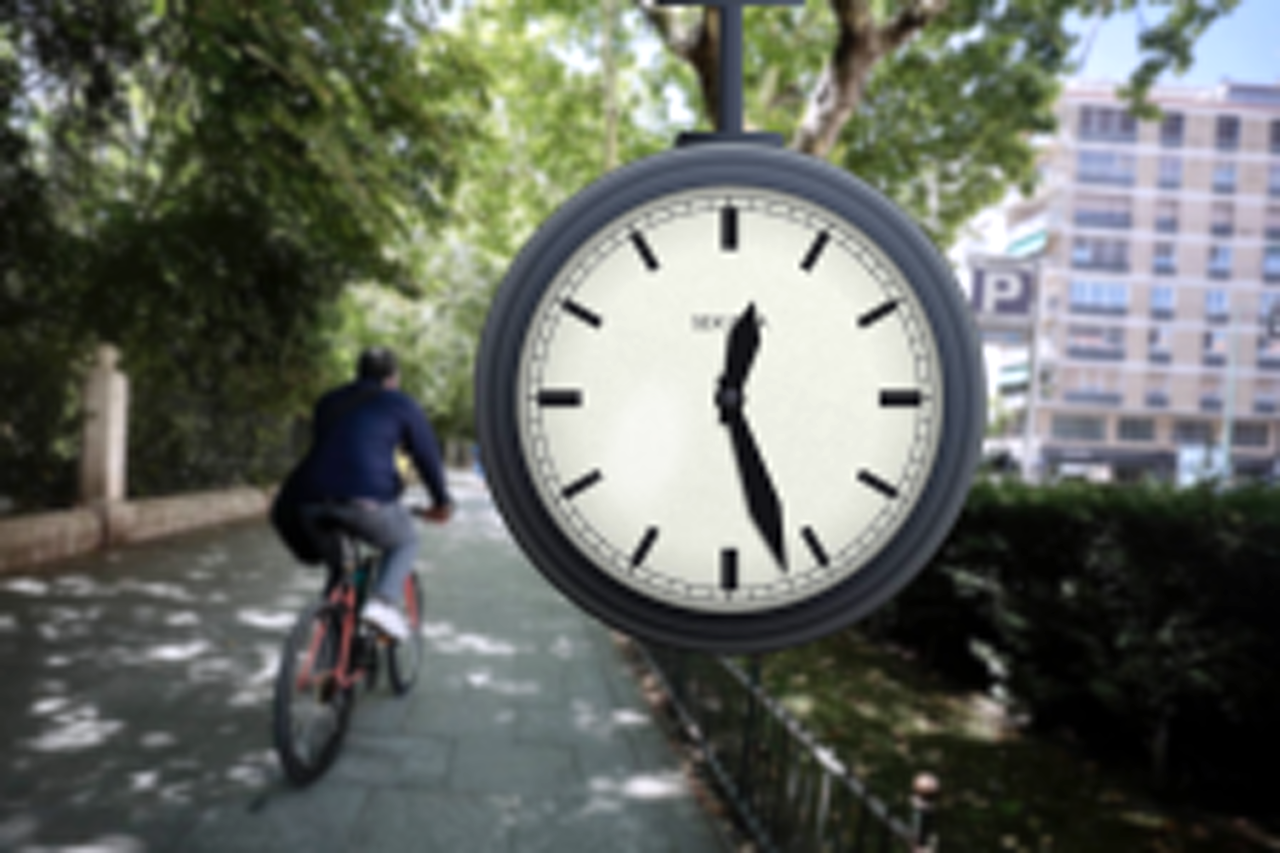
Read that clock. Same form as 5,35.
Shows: 12,27
